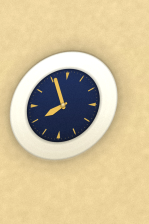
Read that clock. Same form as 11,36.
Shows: 7,56
